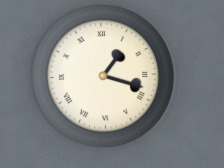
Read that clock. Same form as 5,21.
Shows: 1,18
